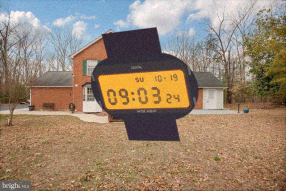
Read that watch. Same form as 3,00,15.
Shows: 9,03,24
